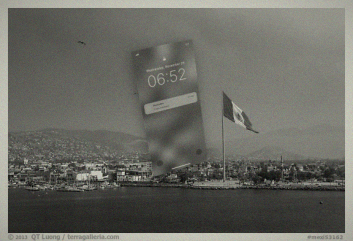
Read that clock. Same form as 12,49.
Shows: 6,52
